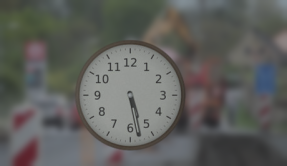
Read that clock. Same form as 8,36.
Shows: 5,28
